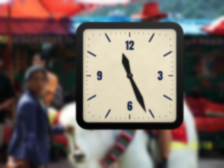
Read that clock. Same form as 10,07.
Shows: 11,26
